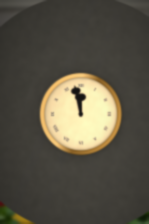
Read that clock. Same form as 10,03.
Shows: 11,58
